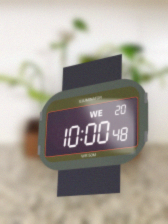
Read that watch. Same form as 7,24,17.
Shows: 10,00,48
